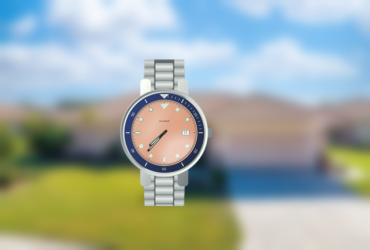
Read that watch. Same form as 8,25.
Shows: 7,37
